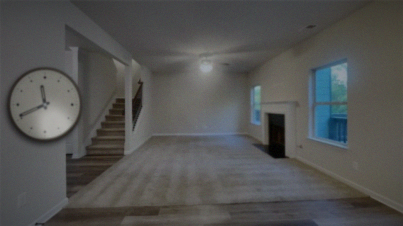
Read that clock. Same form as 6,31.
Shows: 11,41
